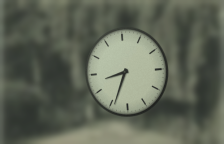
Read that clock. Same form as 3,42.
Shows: 8,34
